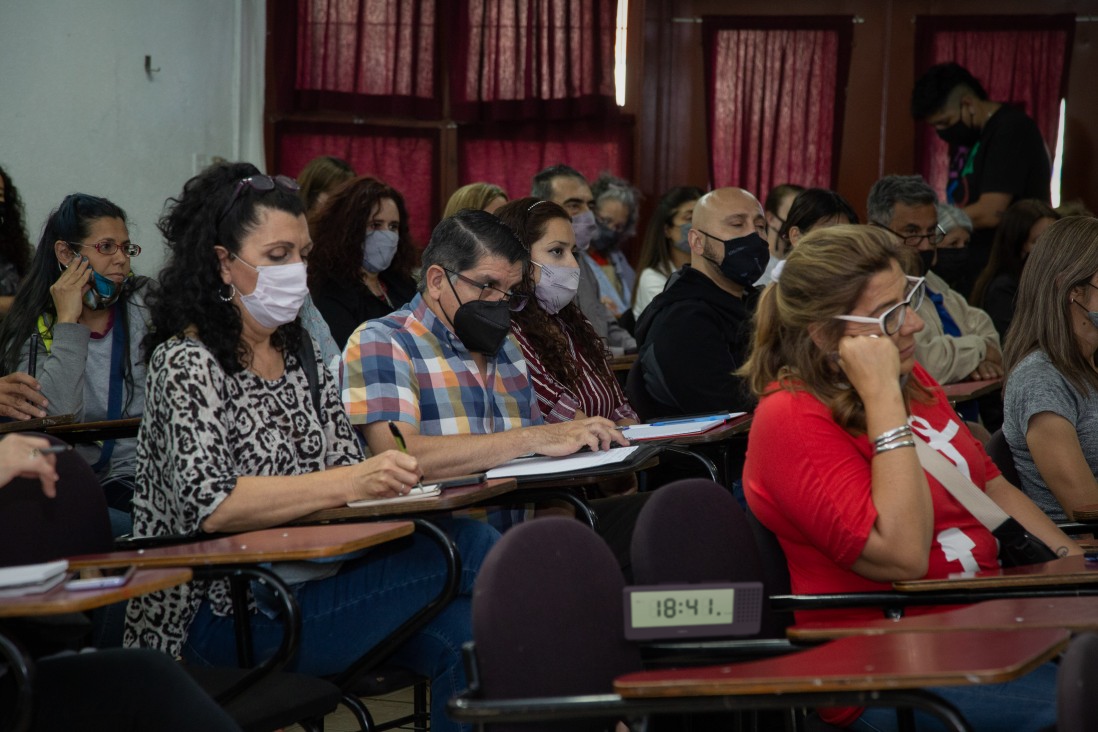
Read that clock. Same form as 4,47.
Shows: 18,41
